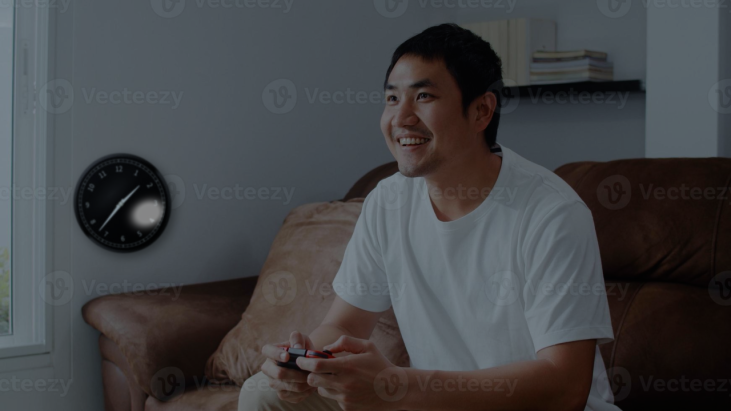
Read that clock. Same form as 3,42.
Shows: 1,37
